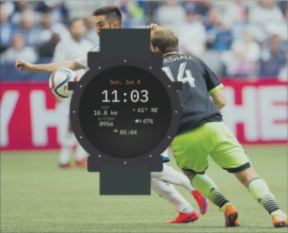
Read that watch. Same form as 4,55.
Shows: 11,03
